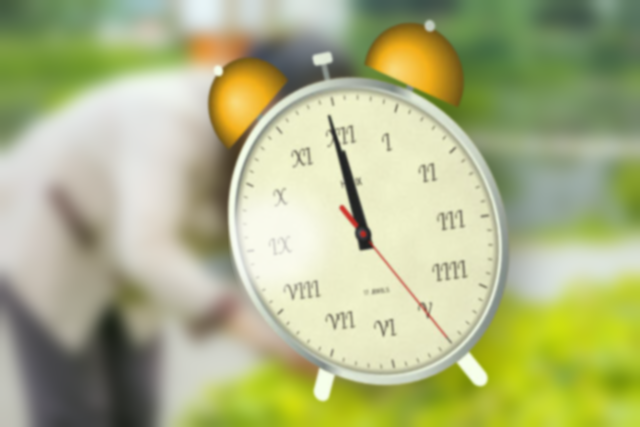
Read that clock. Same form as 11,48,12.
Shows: 11,59,25
